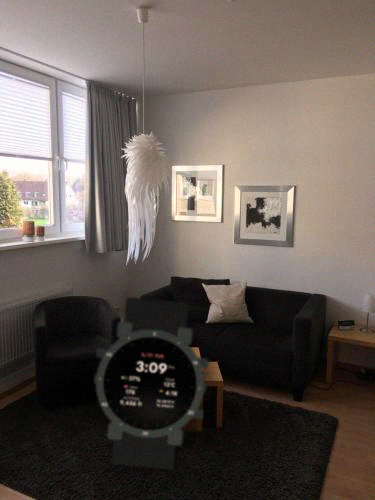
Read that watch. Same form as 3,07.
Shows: 3,09
